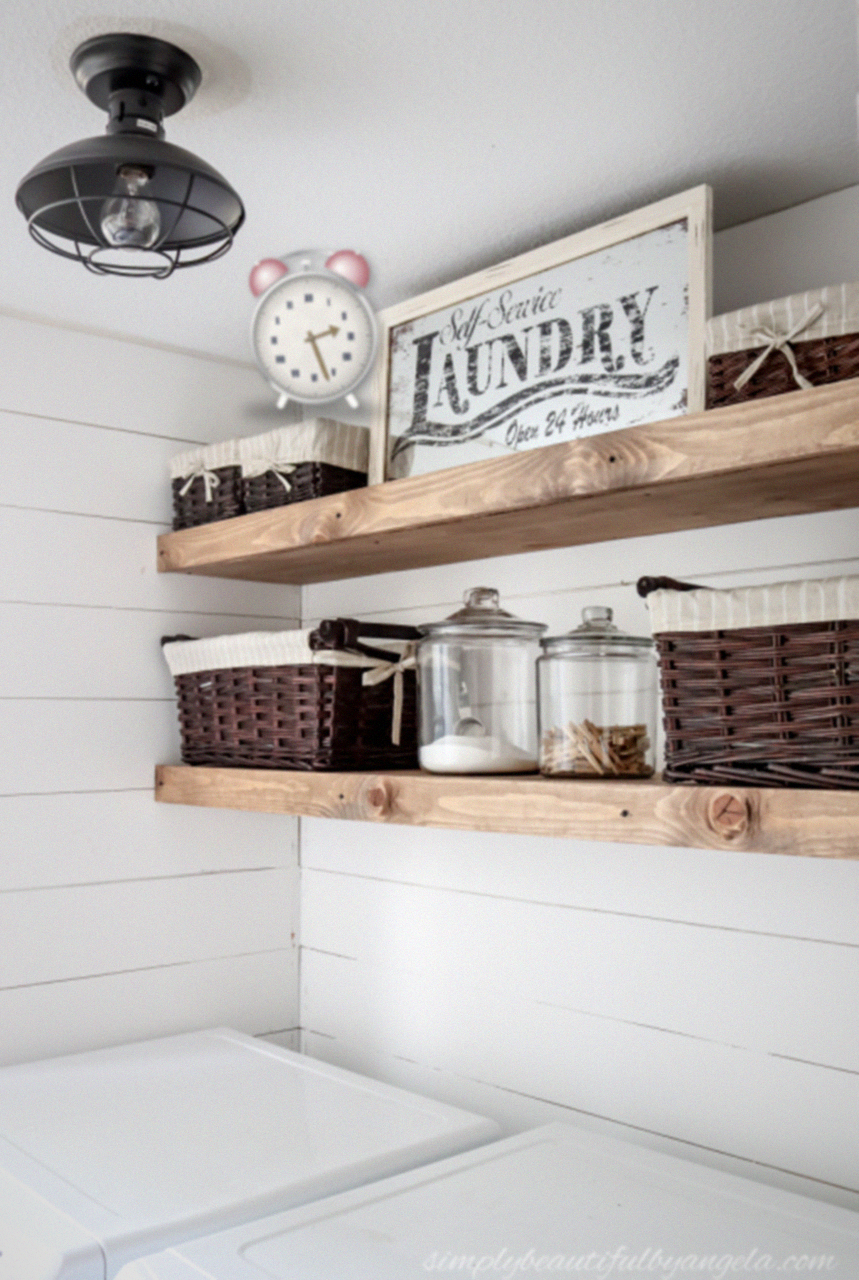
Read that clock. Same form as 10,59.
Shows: 2,27
